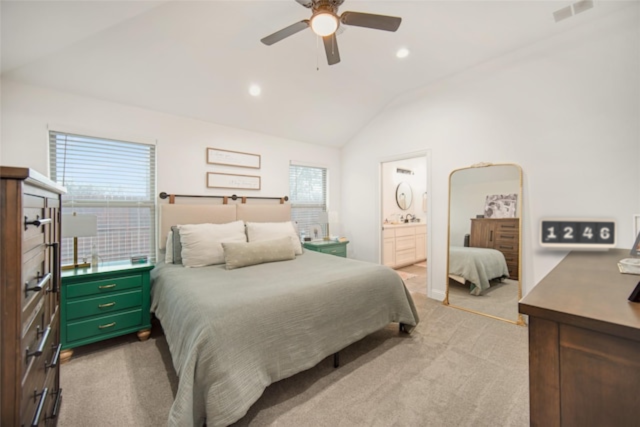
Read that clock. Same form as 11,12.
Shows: 12,46
